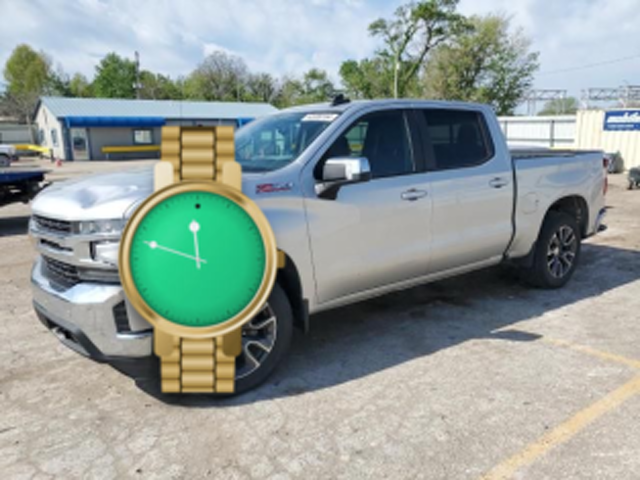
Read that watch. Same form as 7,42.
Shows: 11,48
